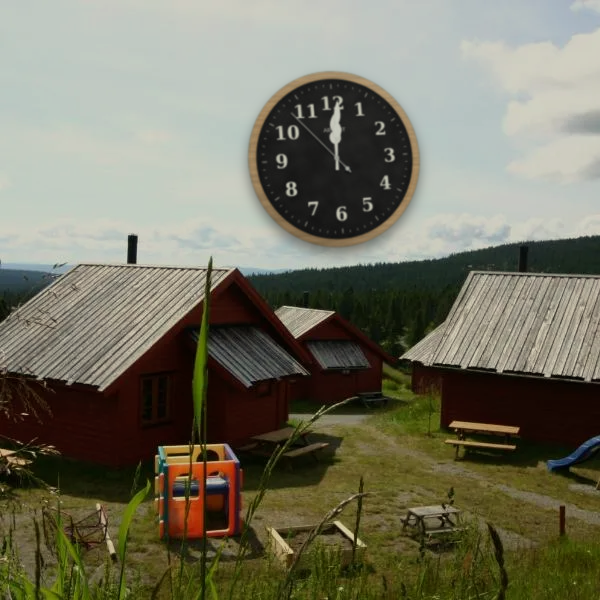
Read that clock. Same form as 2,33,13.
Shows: 12,00,53
